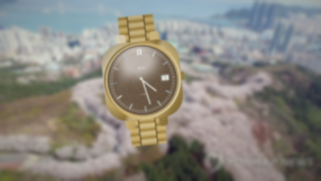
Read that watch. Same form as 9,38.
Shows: 4,28
